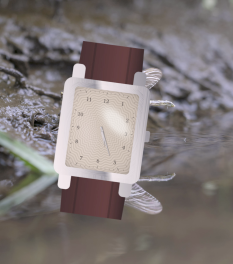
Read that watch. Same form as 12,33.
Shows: 5,26
